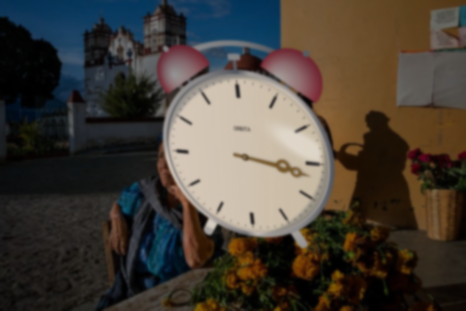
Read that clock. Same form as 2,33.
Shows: 3,17
